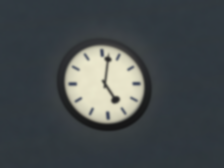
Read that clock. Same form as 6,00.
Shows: 5,02
